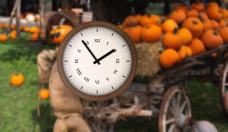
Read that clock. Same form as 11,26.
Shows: 1,54
